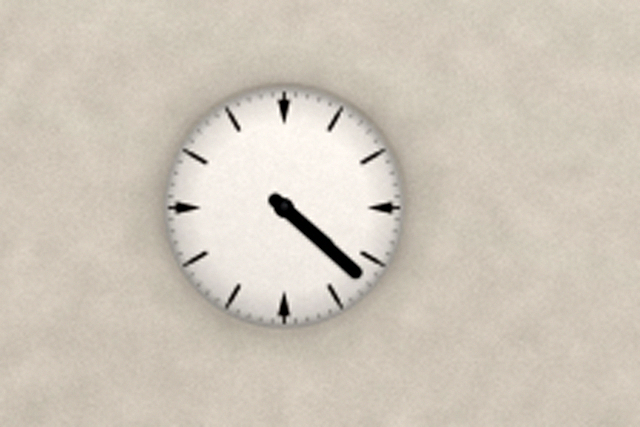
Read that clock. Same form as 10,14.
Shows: 4,22
